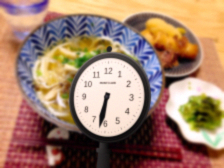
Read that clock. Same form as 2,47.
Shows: 6,32
